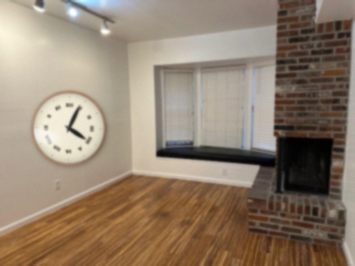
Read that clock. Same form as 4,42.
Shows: 4,04
